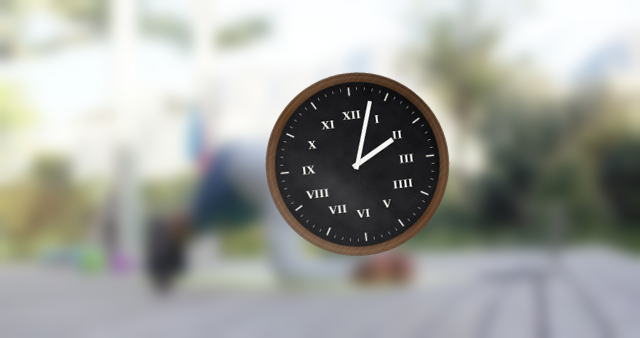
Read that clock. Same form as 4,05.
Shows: 2,03
